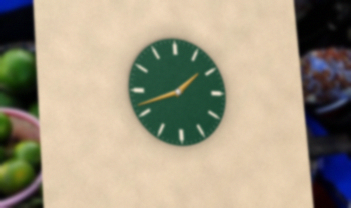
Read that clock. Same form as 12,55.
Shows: 1,42
